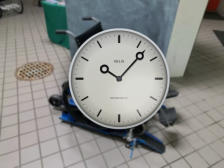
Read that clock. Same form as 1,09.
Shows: 10,07
